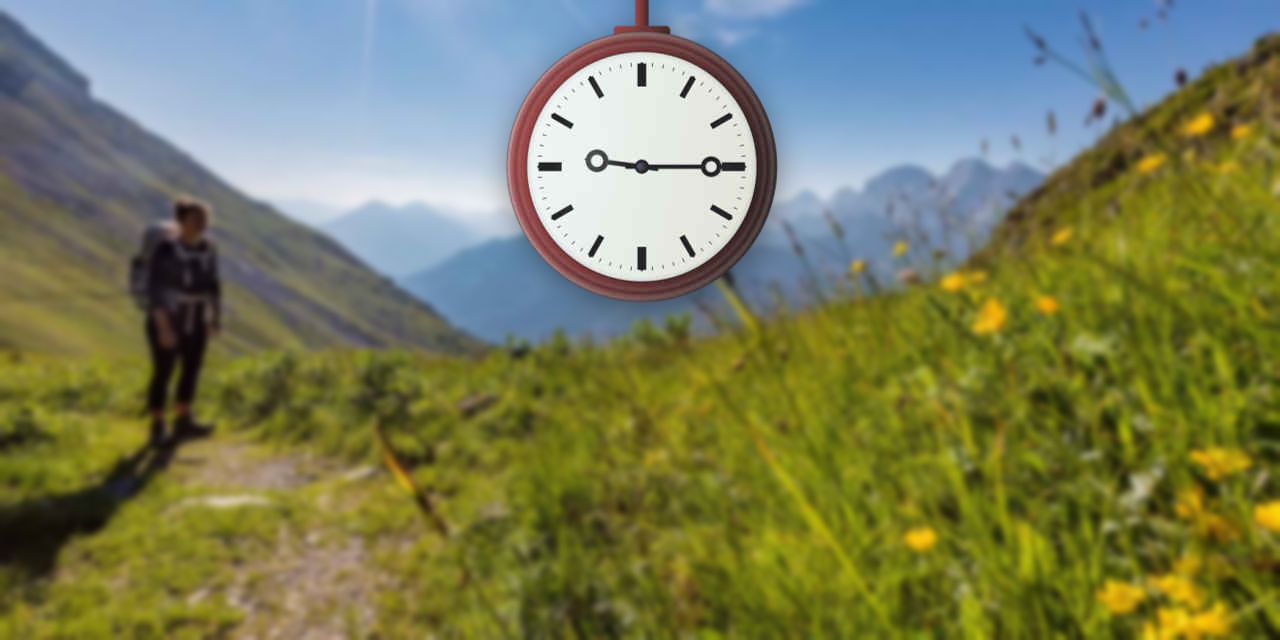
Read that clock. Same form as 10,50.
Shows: 9,15
